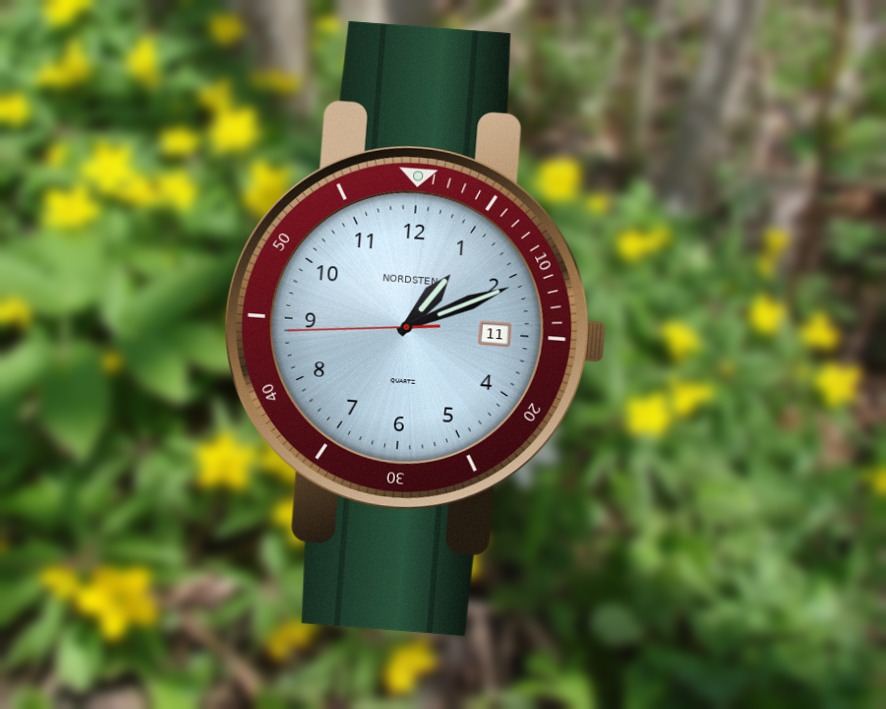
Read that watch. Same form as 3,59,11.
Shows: 1,10,44
